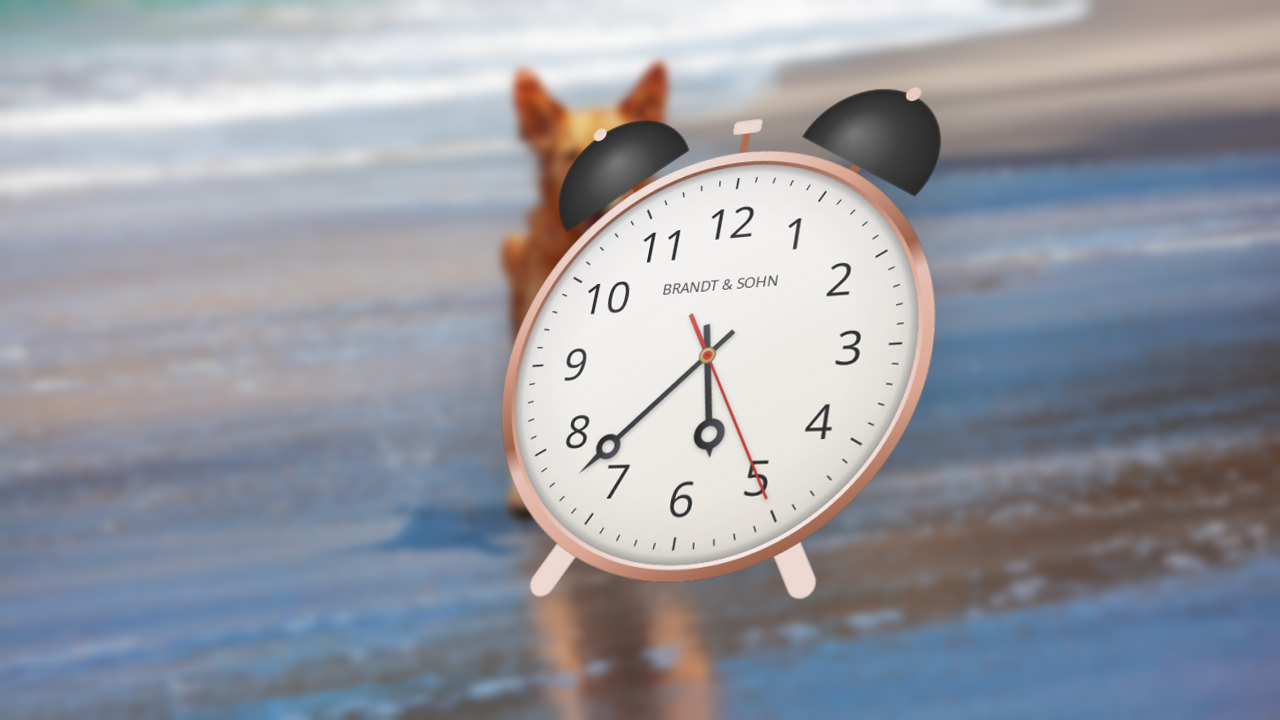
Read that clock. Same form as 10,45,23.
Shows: 5,37,25
